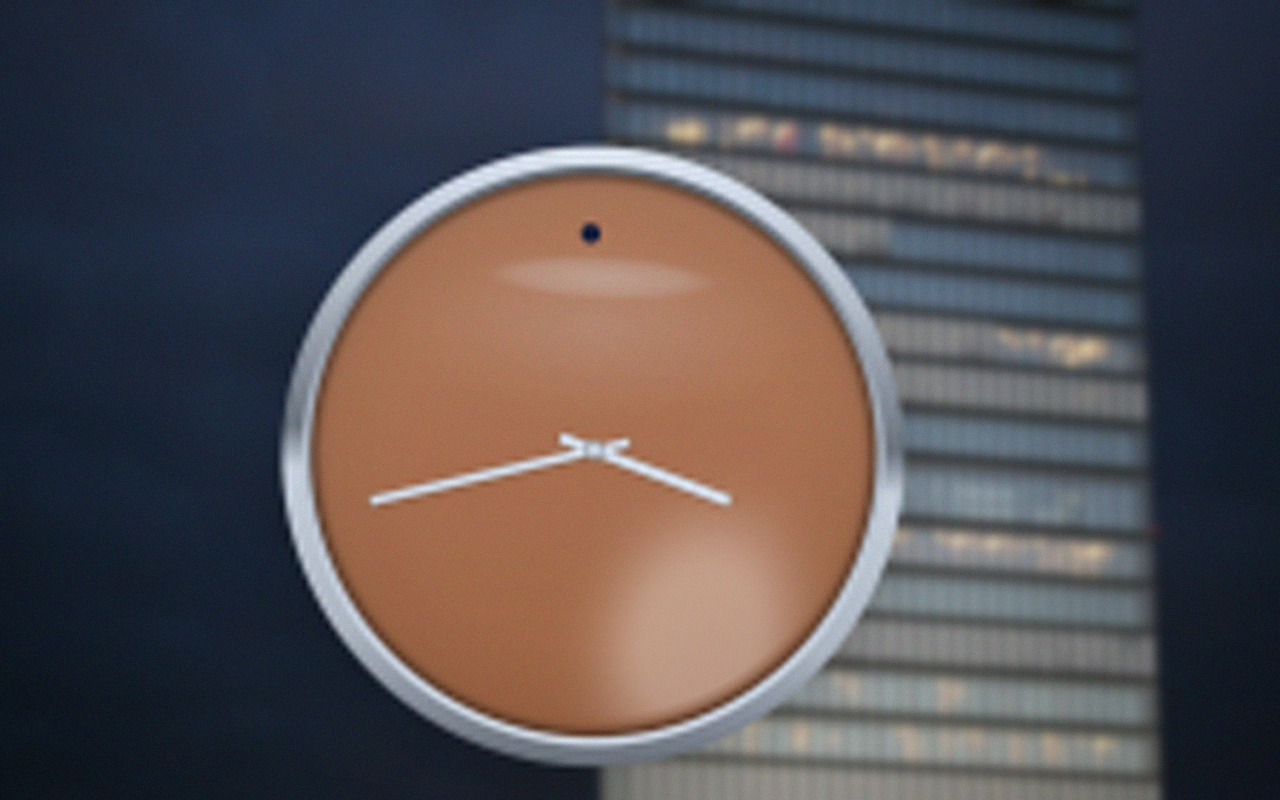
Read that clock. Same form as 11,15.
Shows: 3,43
